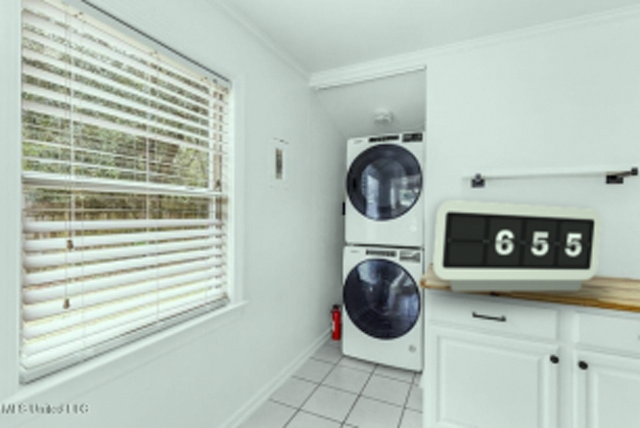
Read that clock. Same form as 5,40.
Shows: 6,55
